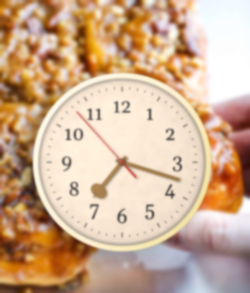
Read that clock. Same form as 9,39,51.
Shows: 7,17,53
